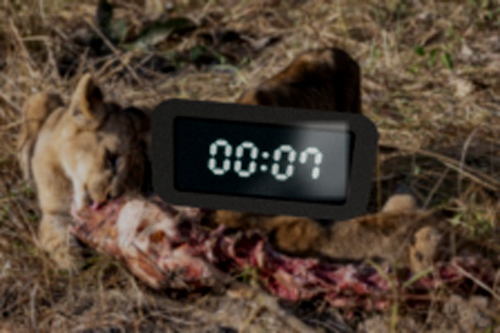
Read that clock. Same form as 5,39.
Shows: 0,07
